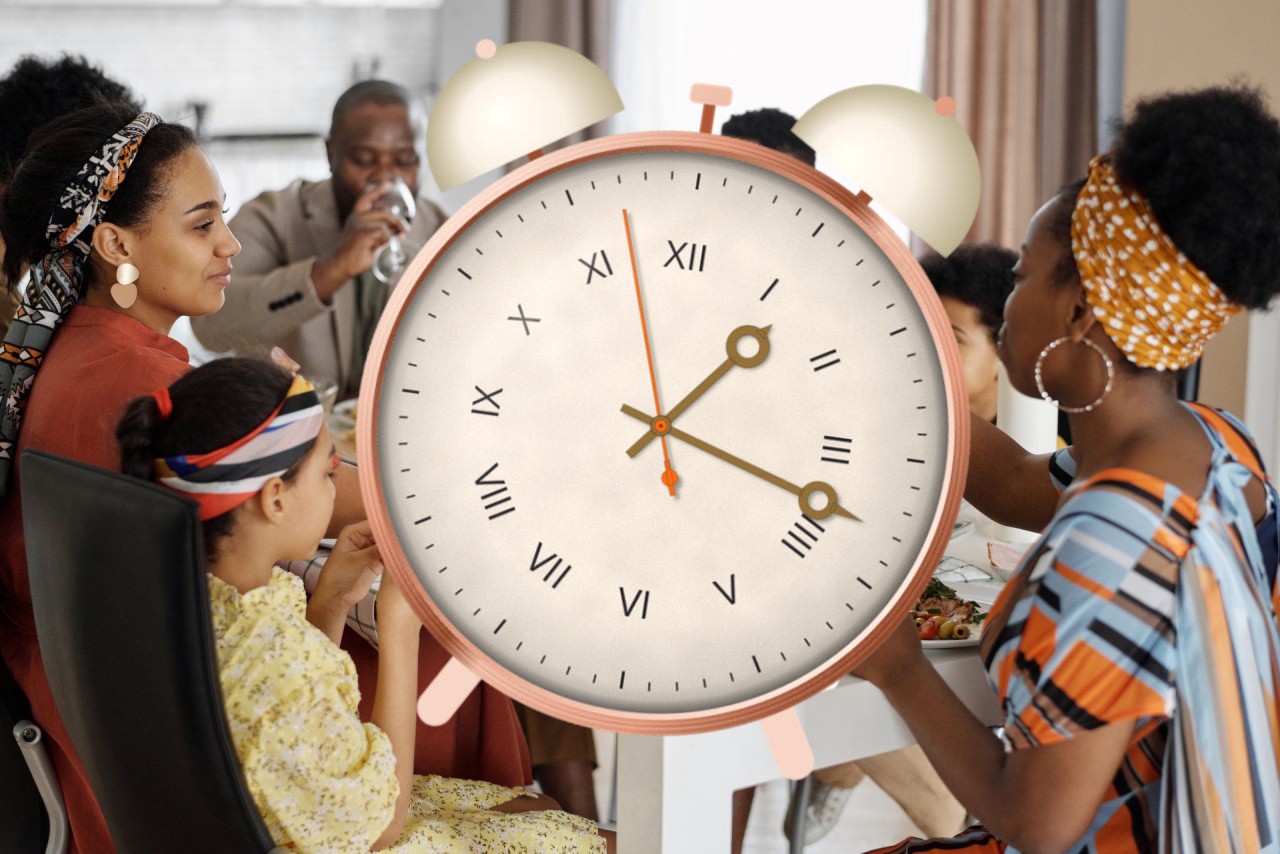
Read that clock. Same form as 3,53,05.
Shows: 1,17,57
